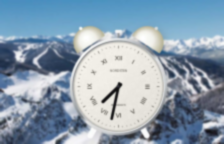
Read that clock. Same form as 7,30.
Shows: 7,32
